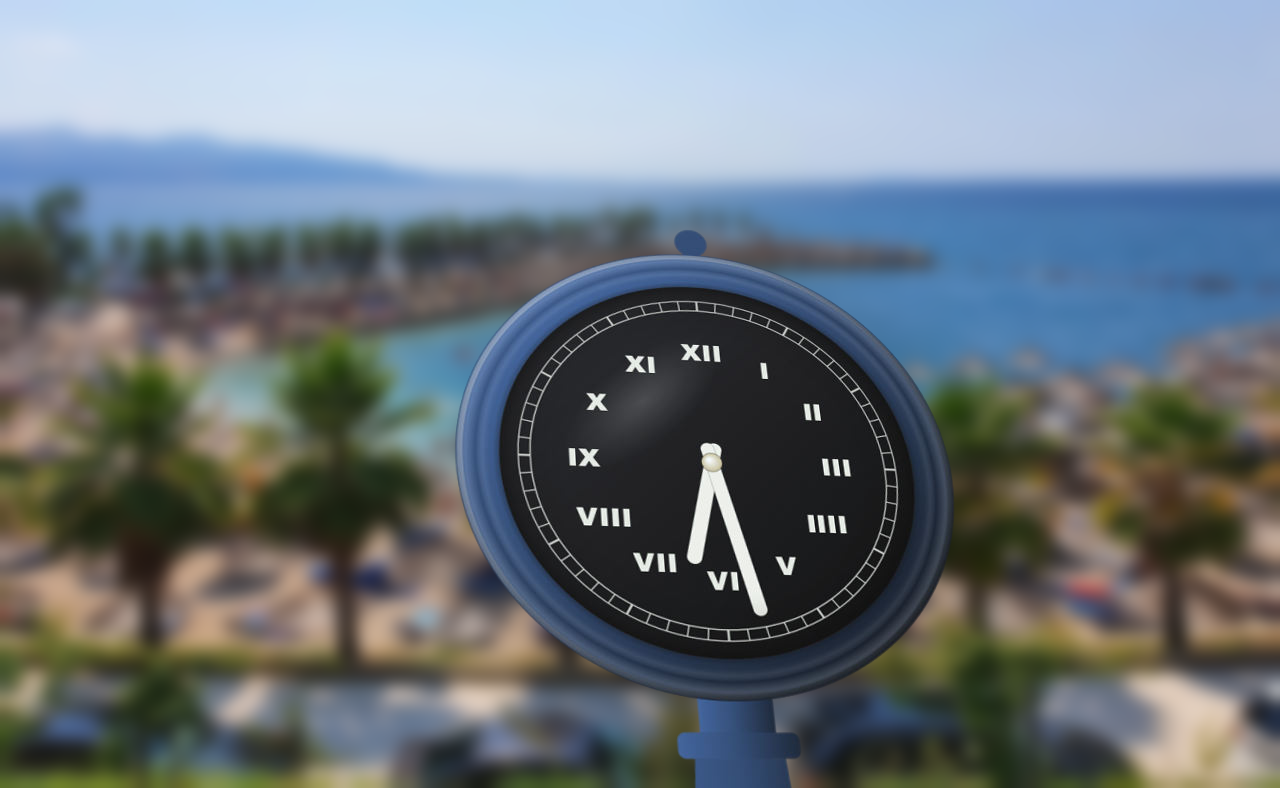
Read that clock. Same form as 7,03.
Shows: 6,28
